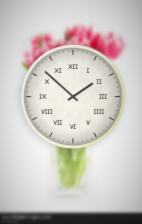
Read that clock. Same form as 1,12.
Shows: 1,52
